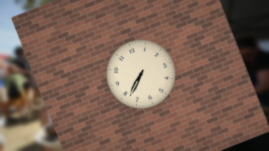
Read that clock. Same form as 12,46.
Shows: 7,38
